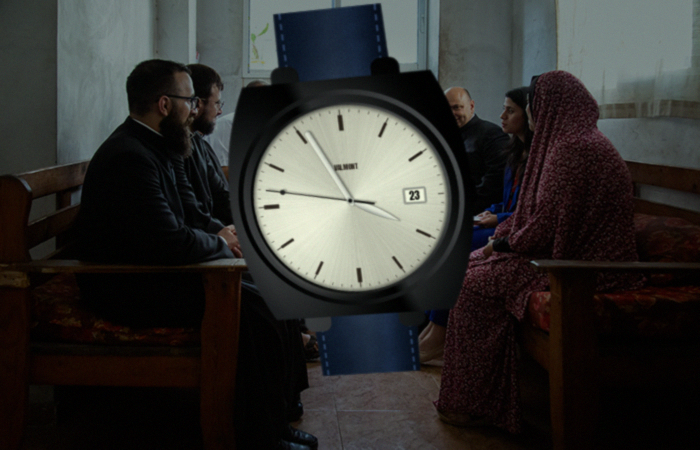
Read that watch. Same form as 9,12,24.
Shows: 3,55,47
